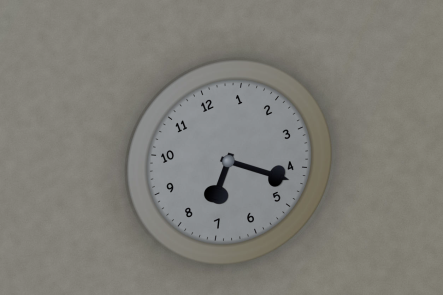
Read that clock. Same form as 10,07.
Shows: 7,22
